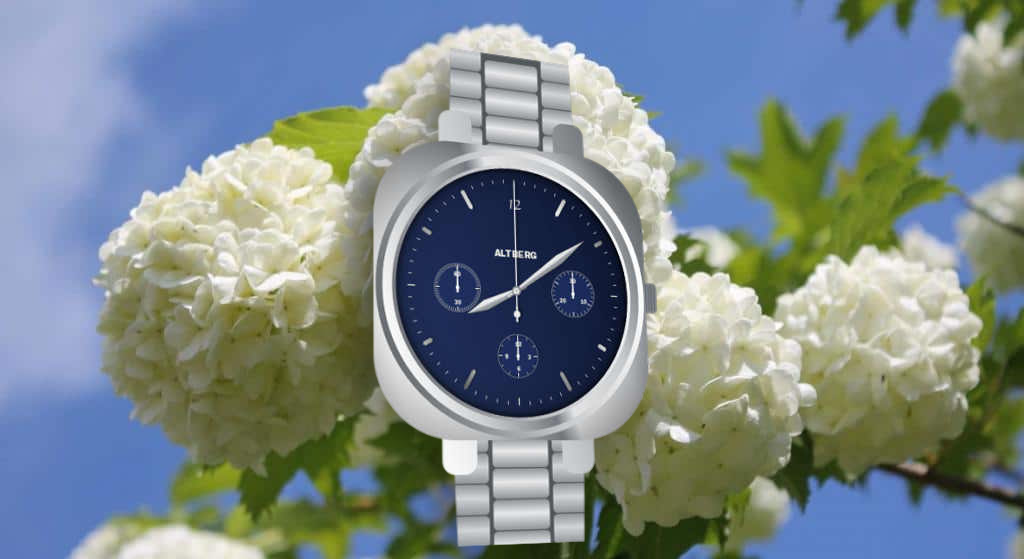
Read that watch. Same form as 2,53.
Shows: 8,09
